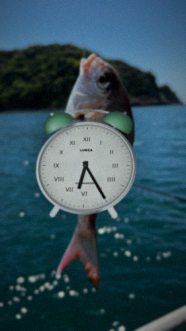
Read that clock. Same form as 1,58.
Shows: 6,25
